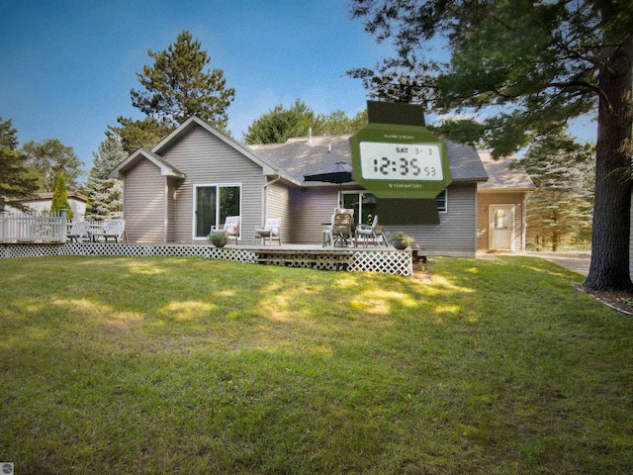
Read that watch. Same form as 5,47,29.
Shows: 12,35,53
